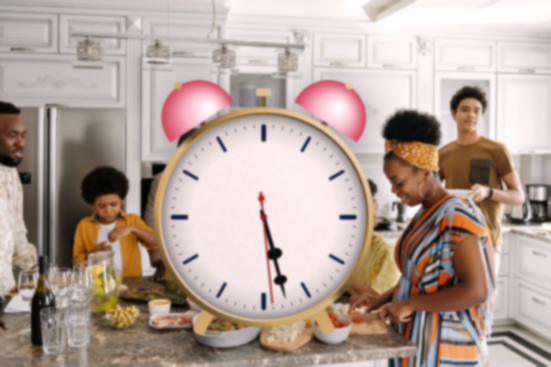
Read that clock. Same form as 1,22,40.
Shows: 5,27,29
